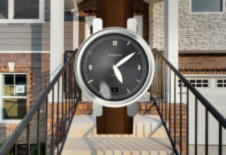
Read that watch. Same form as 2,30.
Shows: 5,09
